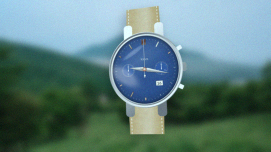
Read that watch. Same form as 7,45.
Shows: 9,17
